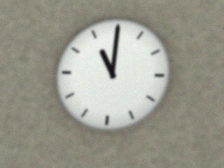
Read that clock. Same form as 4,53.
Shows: 11,00
